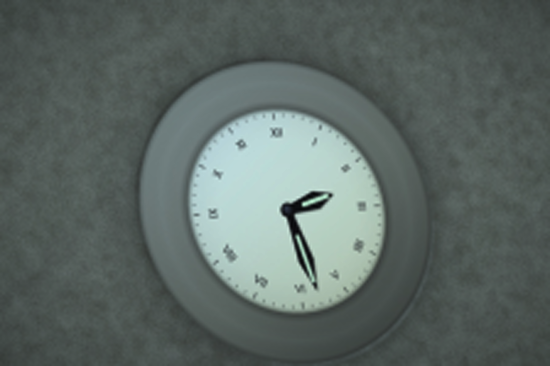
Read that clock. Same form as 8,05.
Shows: 2,28
